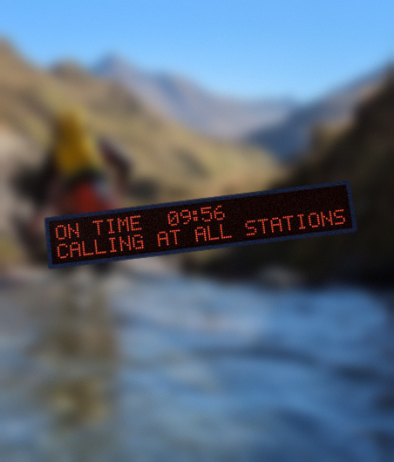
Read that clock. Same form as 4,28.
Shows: 9,56
